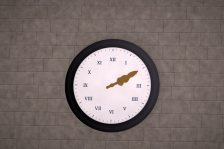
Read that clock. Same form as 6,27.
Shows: 2,10
